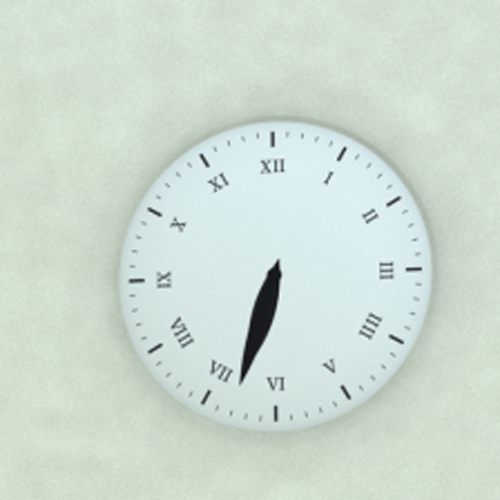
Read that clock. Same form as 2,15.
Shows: 6,33
